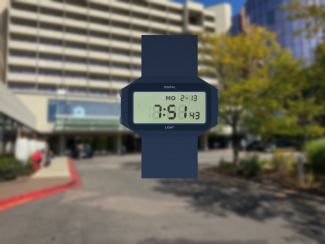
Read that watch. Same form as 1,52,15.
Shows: 7,51,43
